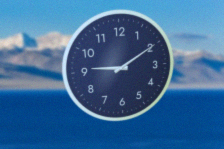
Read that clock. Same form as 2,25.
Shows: 9,10
